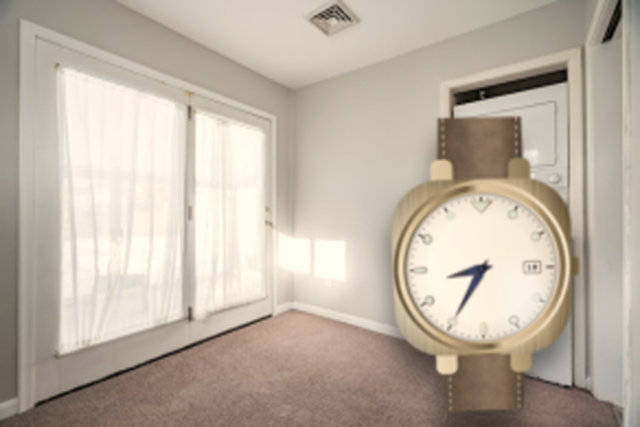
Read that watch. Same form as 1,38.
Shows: 8,35
